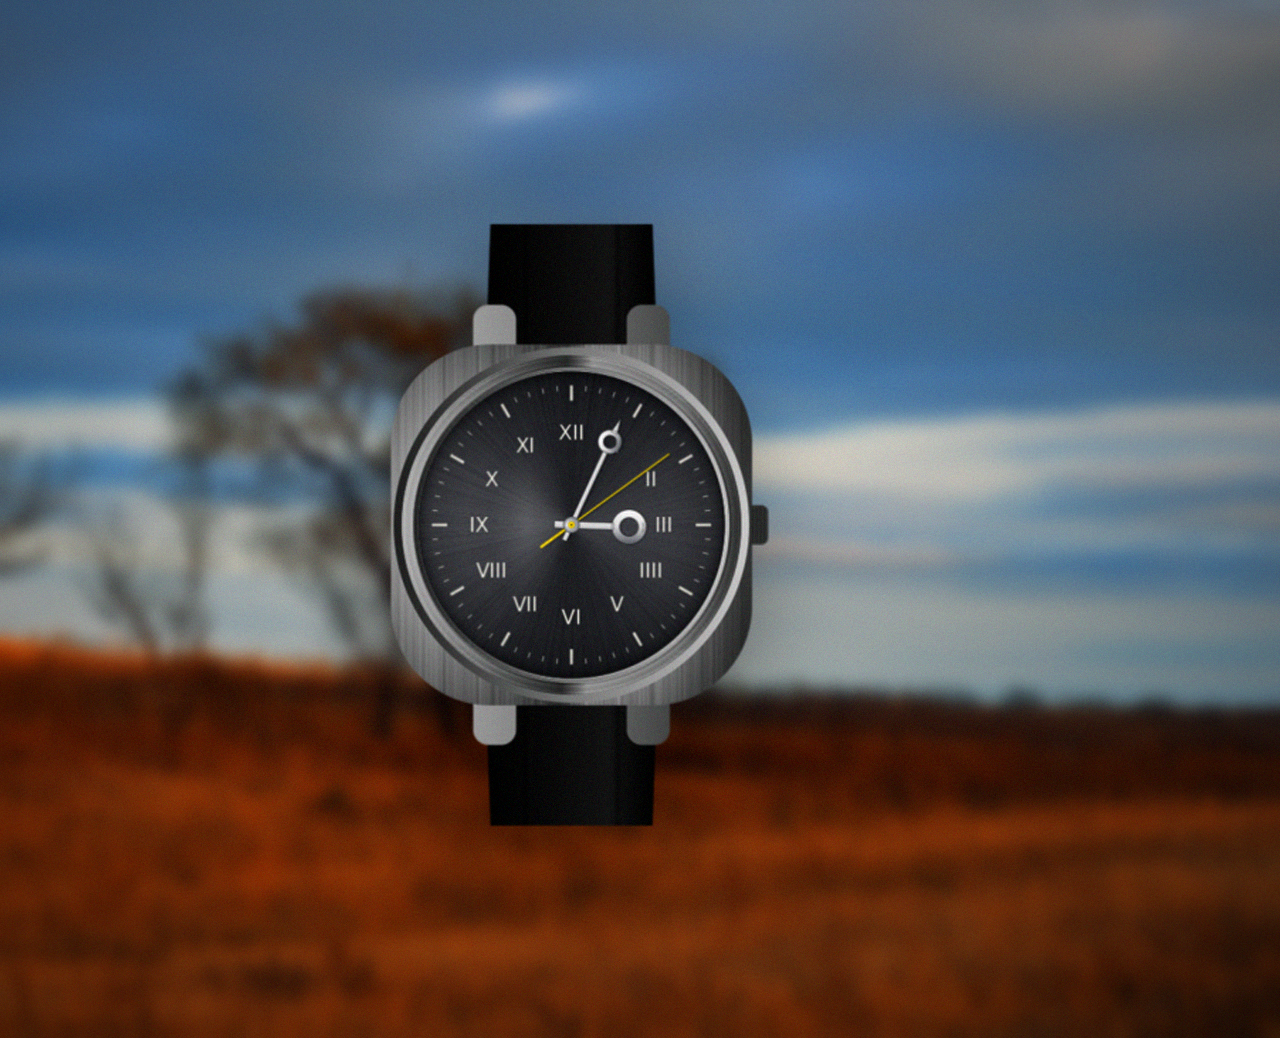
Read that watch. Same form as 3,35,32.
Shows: 3,04,09
